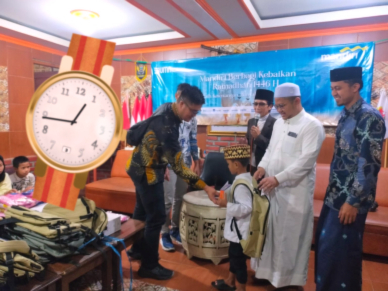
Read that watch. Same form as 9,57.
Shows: 12,44
